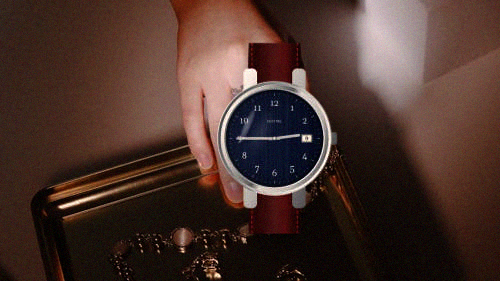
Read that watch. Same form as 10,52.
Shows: 2,45
